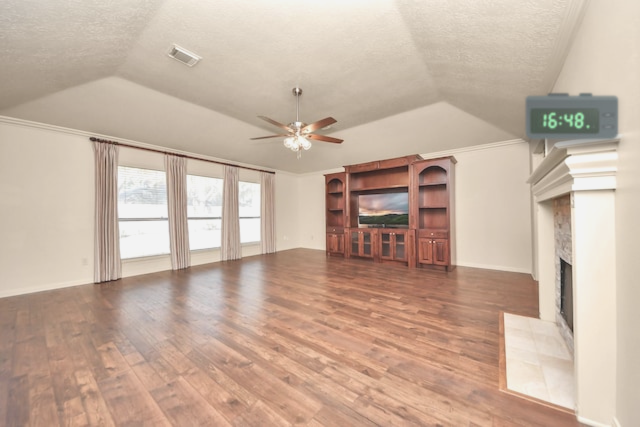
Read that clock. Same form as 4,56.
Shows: 16,48
